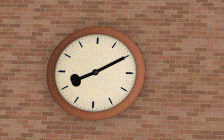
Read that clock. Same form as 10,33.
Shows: 8,10
